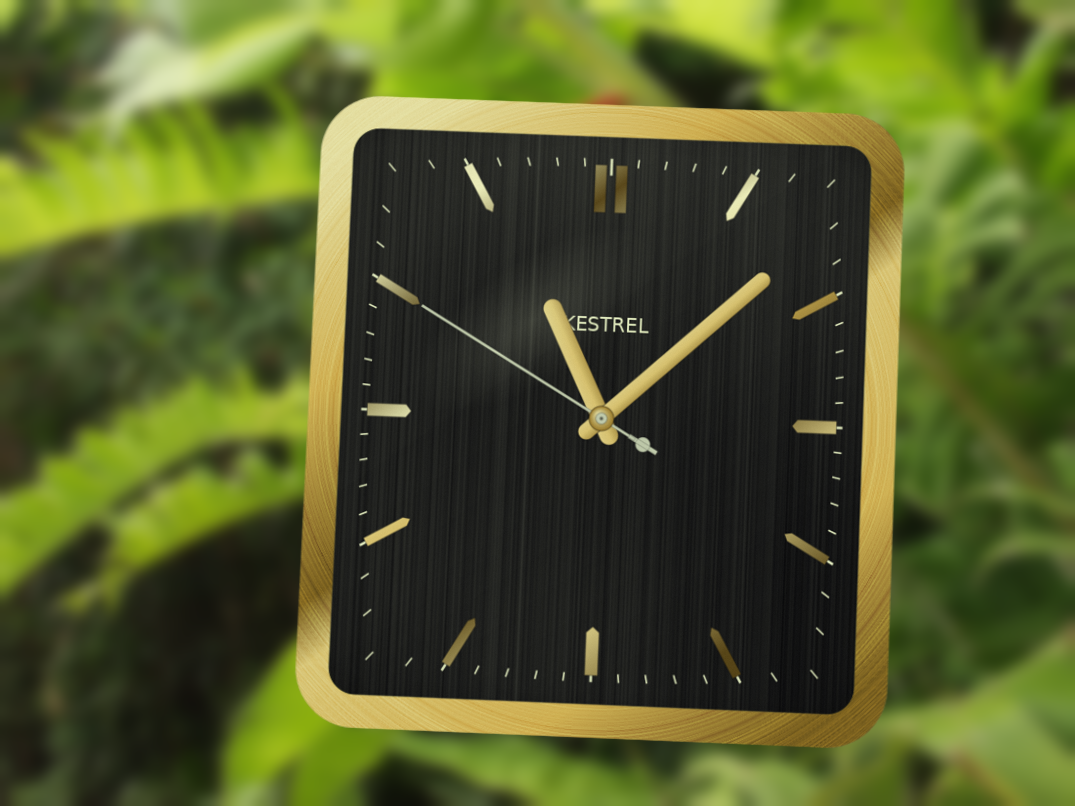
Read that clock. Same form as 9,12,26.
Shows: 11,07,50
